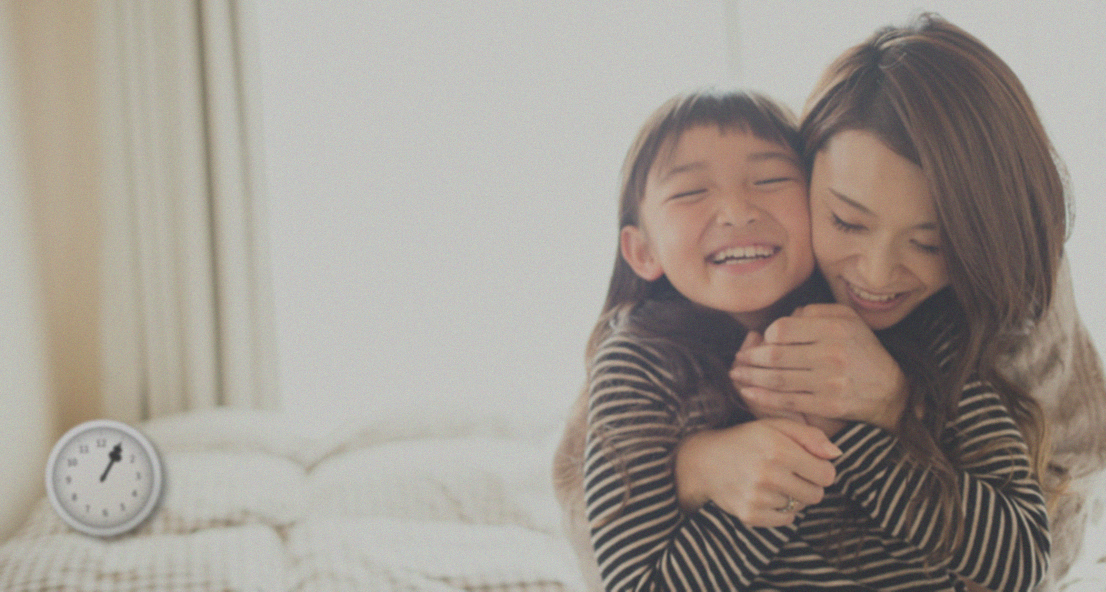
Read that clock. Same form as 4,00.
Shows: 1,05
